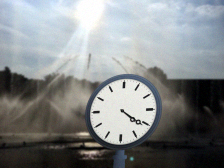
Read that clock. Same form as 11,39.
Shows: 4,21
